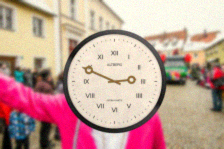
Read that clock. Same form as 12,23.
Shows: 2,49
